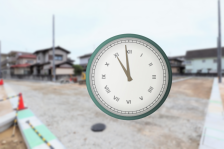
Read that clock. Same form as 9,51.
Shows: 10,59
